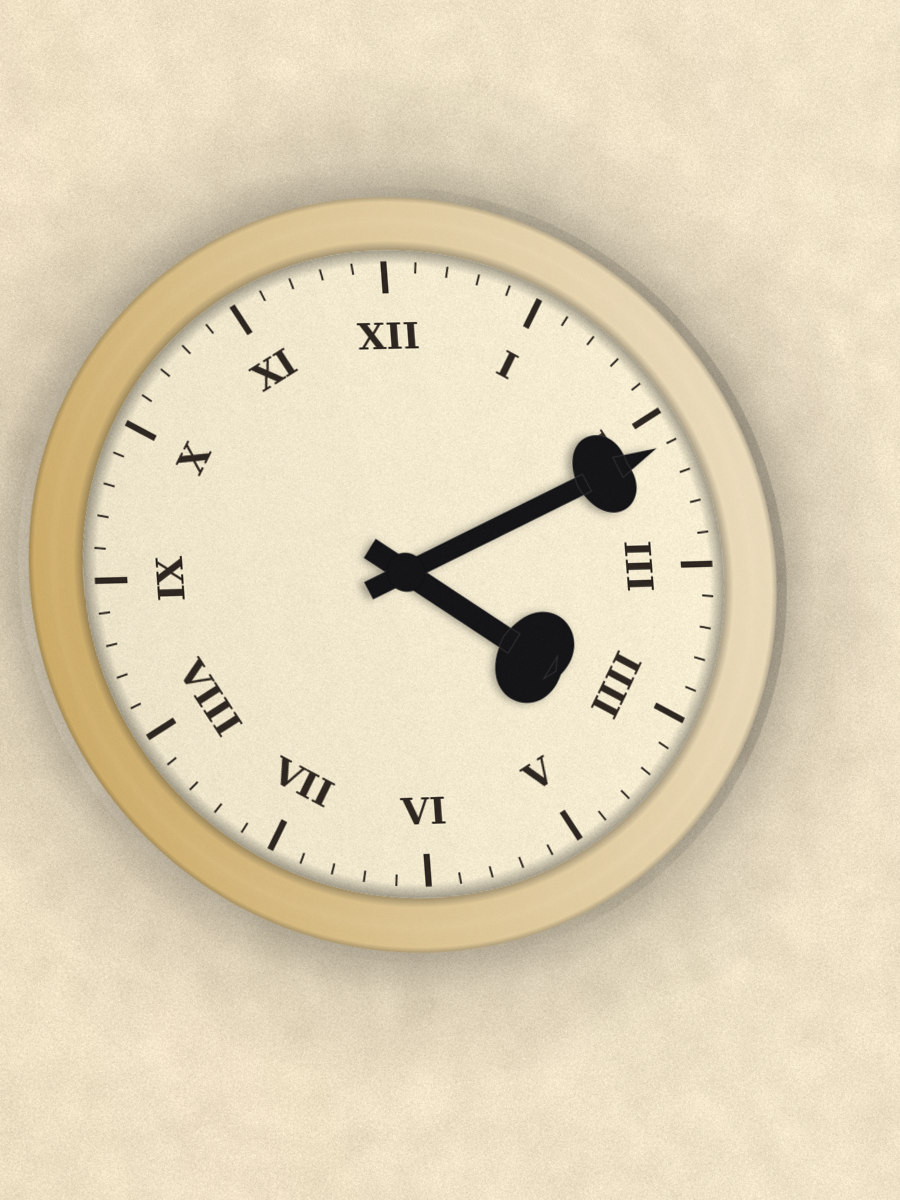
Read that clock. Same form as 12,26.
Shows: 4,11
